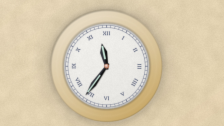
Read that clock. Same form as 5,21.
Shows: 11,36
